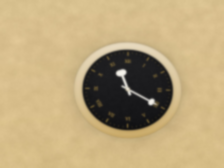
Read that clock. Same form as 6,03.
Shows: 11,20
